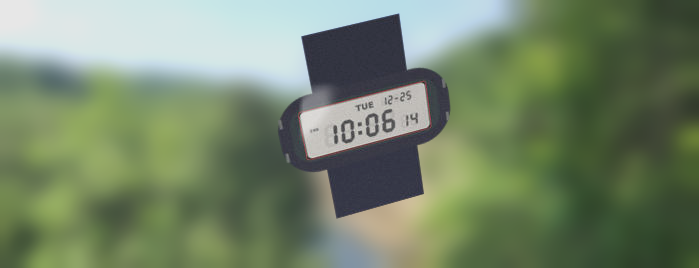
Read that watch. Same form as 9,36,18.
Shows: 10,06,14
